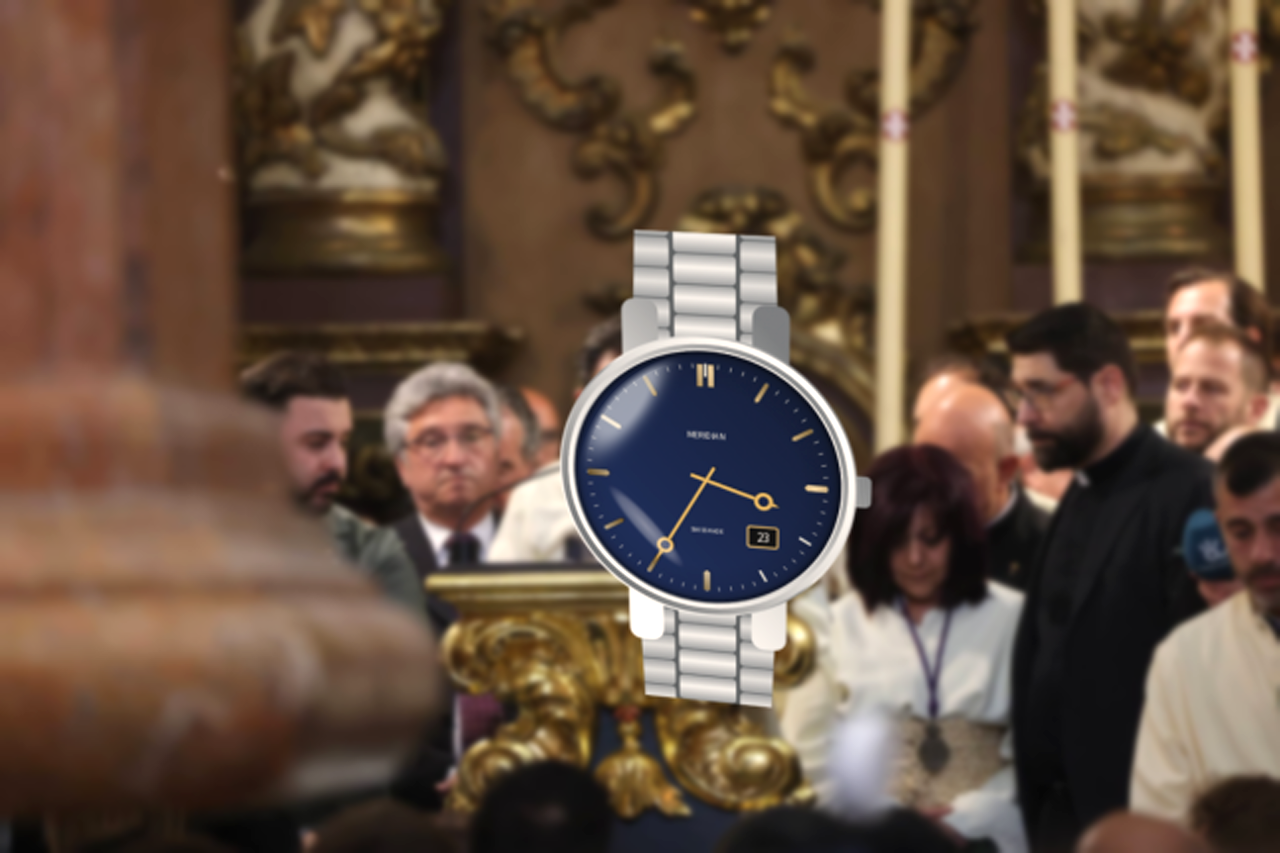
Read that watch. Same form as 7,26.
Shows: 3,35
